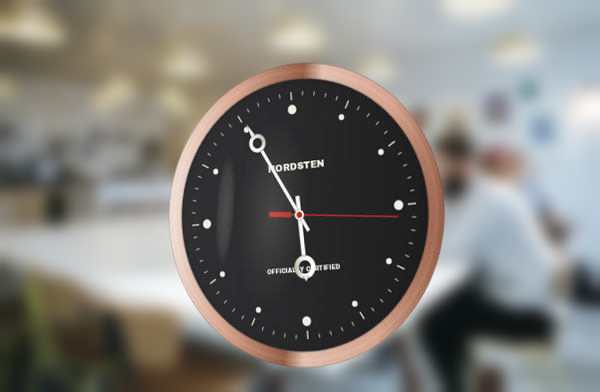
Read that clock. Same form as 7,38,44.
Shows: 5,55,16
